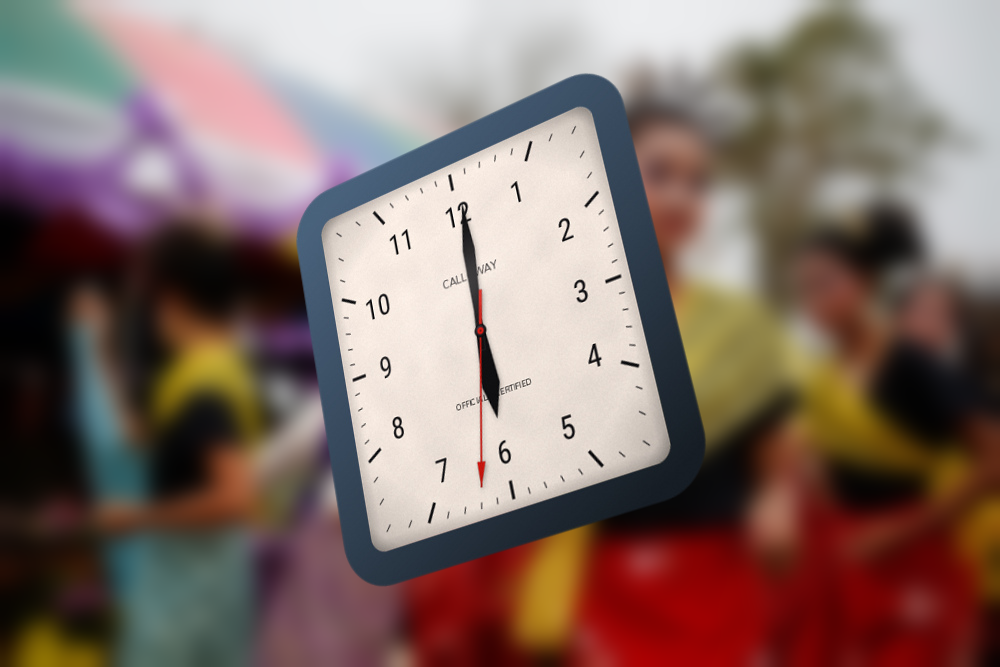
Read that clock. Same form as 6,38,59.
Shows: 6,00,32
